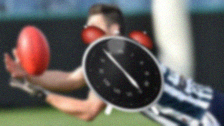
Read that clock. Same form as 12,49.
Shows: 4,54
